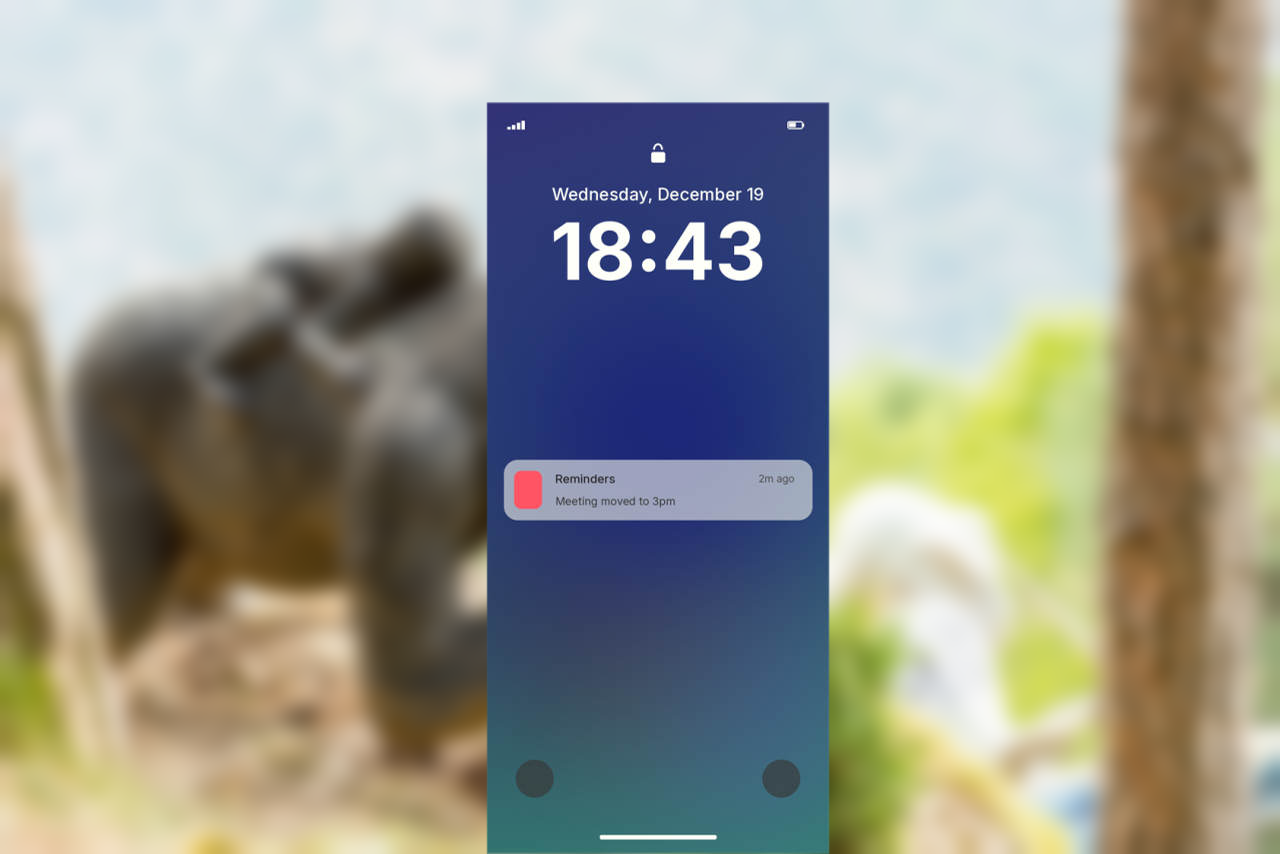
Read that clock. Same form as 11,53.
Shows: 18,43
